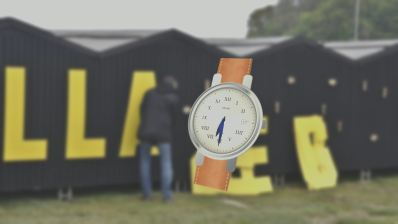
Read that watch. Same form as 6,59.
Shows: 6,30
